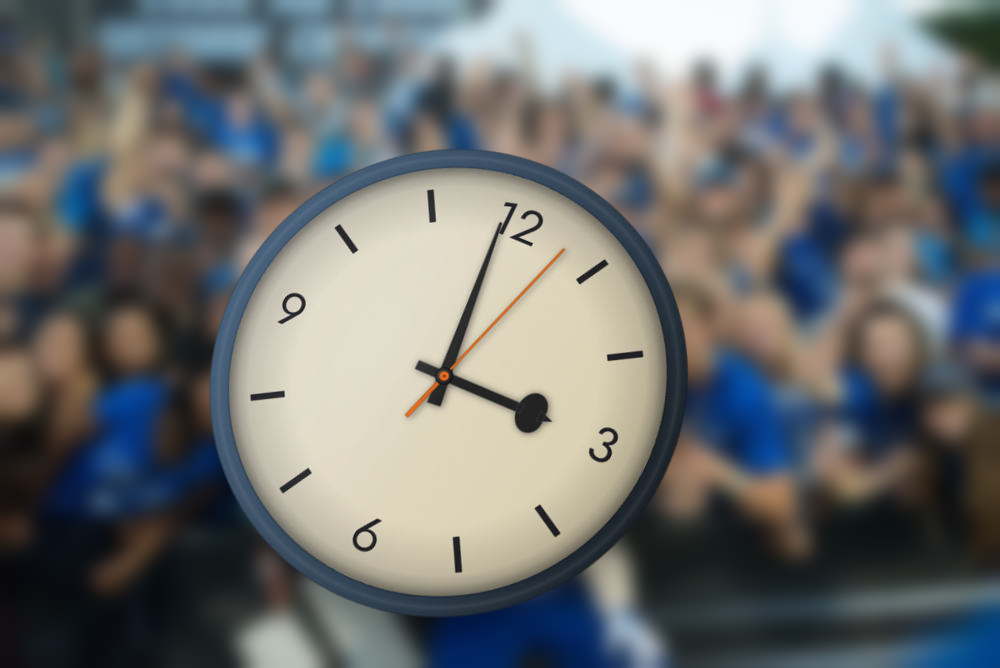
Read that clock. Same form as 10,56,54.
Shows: 2,59,03
